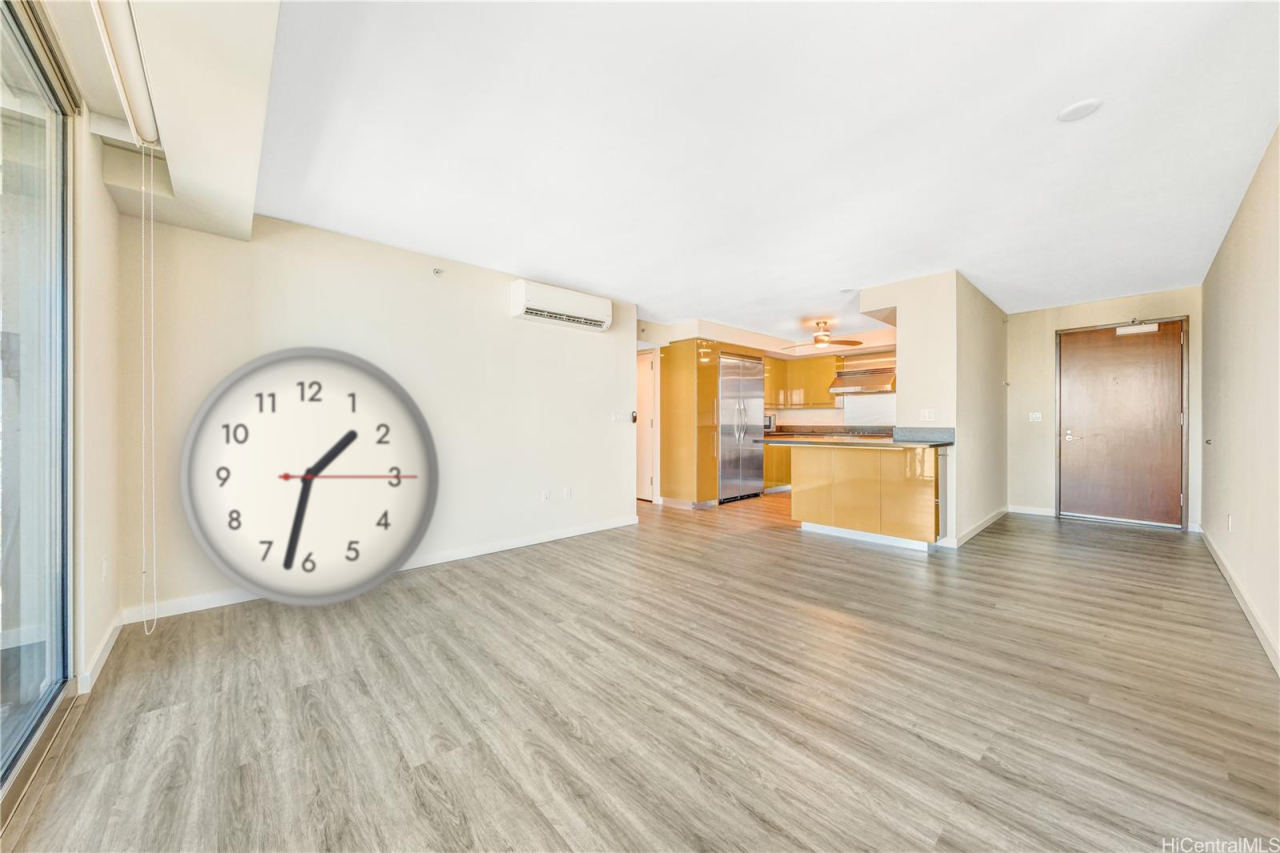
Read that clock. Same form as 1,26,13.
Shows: 1,32,15
